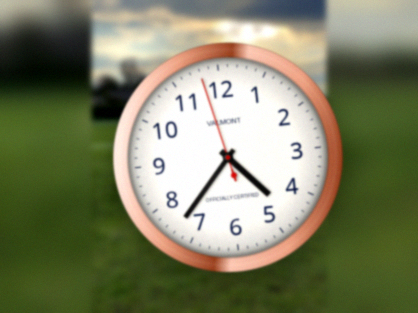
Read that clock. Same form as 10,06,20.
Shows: 4,36,58
